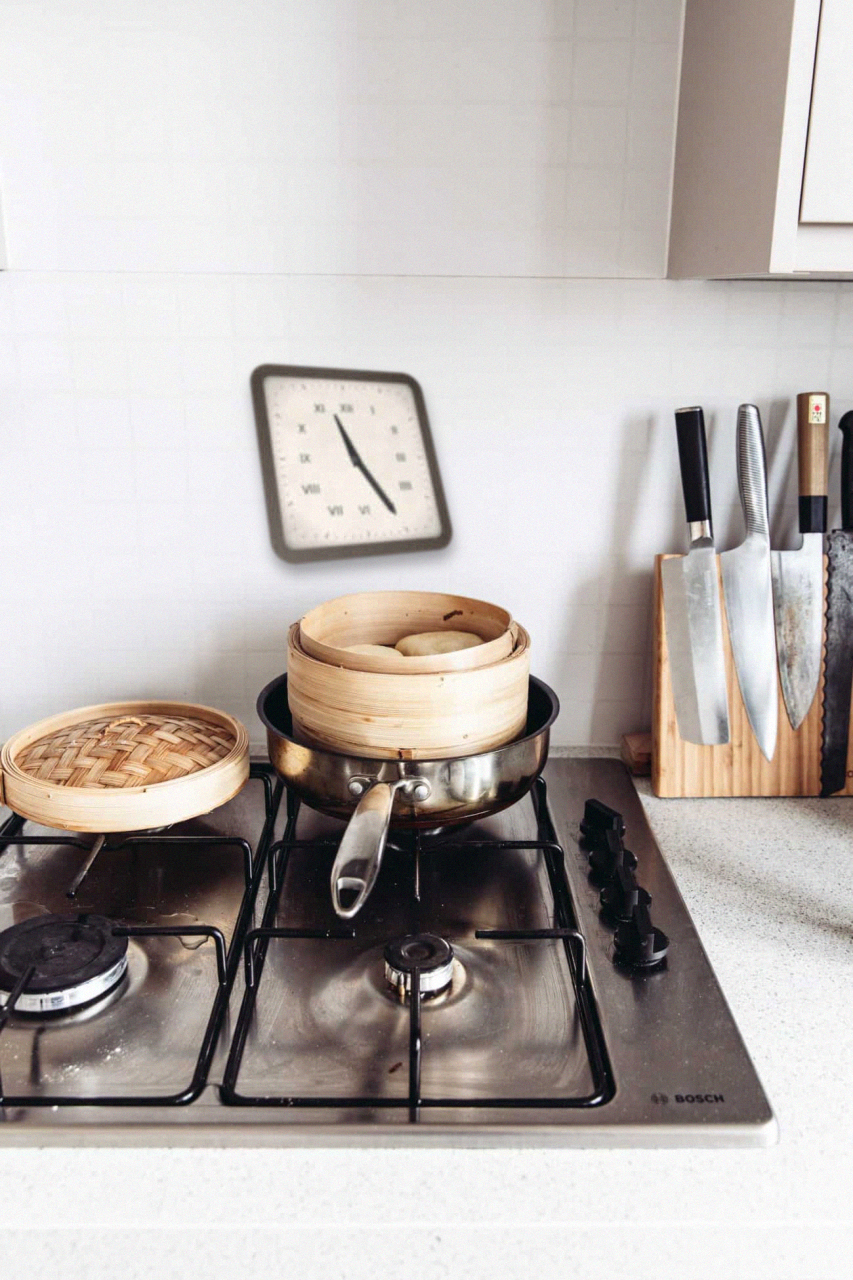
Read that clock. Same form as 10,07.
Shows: 11,25
